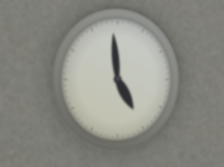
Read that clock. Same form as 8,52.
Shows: 4,59
